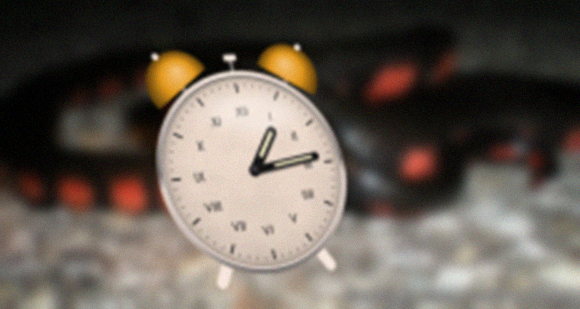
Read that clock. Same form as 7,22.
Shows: 1,14
